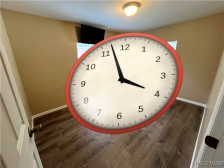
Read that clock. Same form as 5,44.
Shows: 3,57
